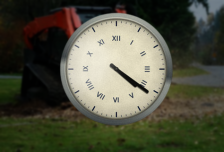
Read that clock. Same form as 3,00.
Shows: 4,21
